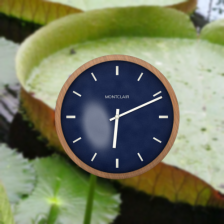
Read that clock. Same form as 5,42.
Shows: 6,11
